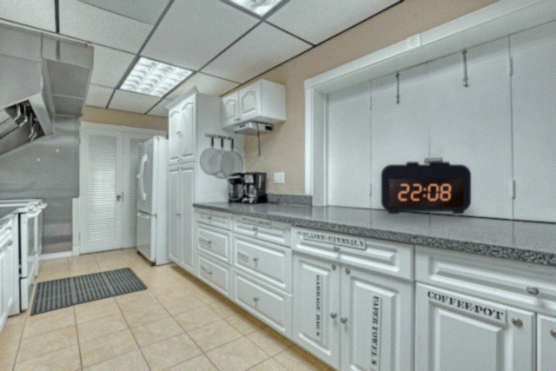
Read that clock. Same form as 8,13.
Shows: 22,08
